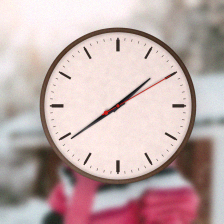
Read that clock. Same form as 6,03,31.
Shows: 1,39,10
